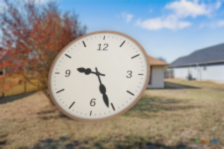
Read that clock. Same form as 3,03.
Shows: 9,26
